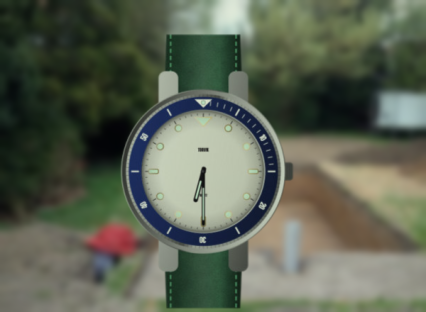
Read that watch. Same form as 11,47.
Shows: 6,30
